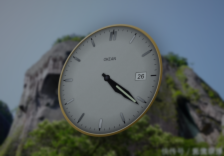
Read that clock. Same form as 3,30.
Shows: 4,21
